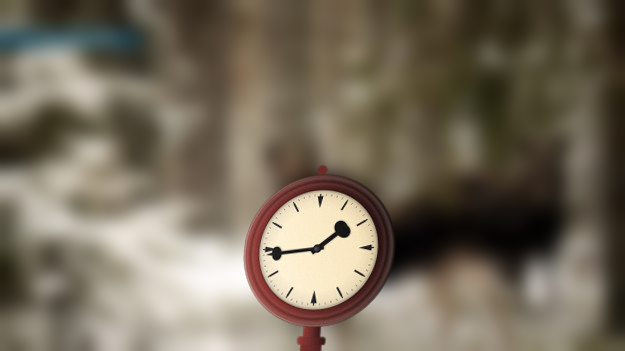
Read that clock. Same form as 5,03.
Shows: 1,44
